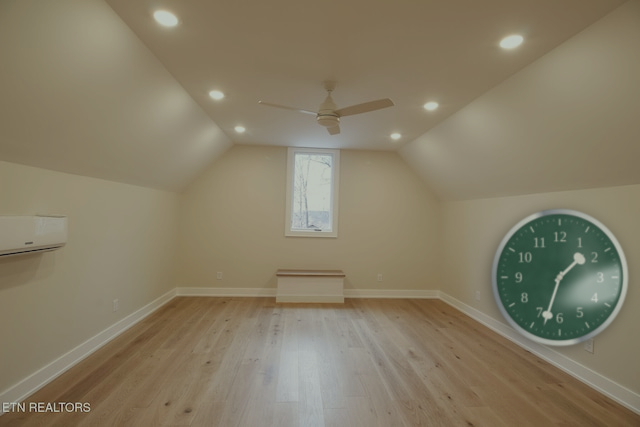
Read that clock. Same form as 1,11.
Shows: 1,33
